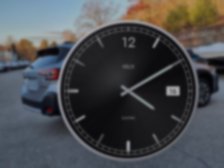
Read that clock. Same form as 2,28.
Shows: 4,10
